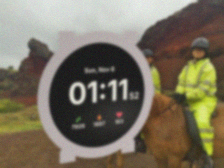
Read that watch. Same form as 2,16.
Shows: 1,11
